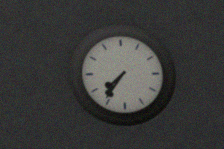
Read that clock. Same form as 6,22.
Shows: 7,36
